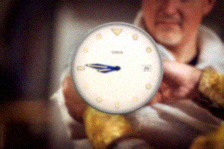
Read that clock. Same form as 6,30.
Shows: 8,46
